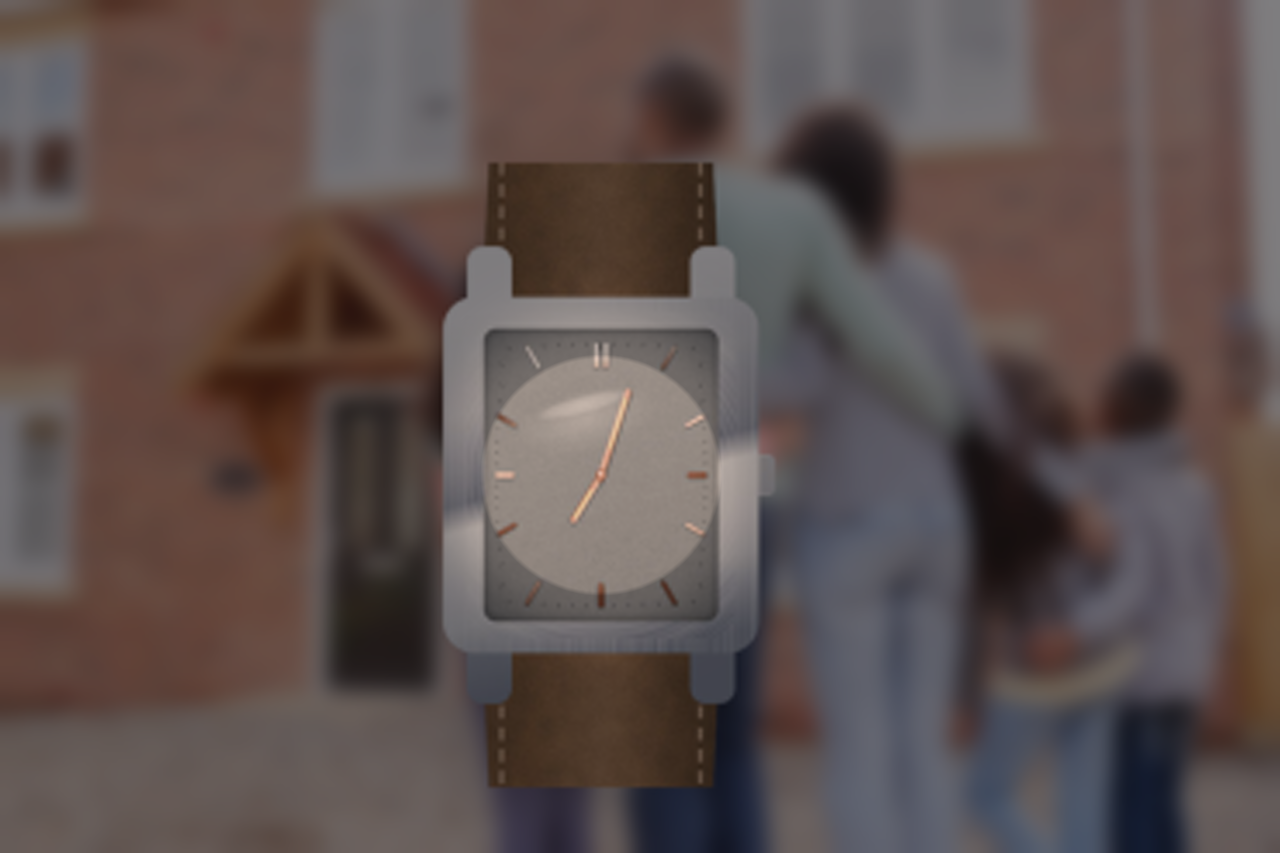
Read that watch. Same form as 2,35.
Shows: 7,03
